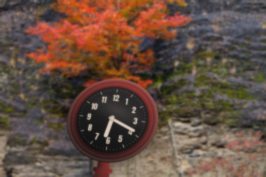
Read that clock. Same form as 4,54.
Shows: 6,19
